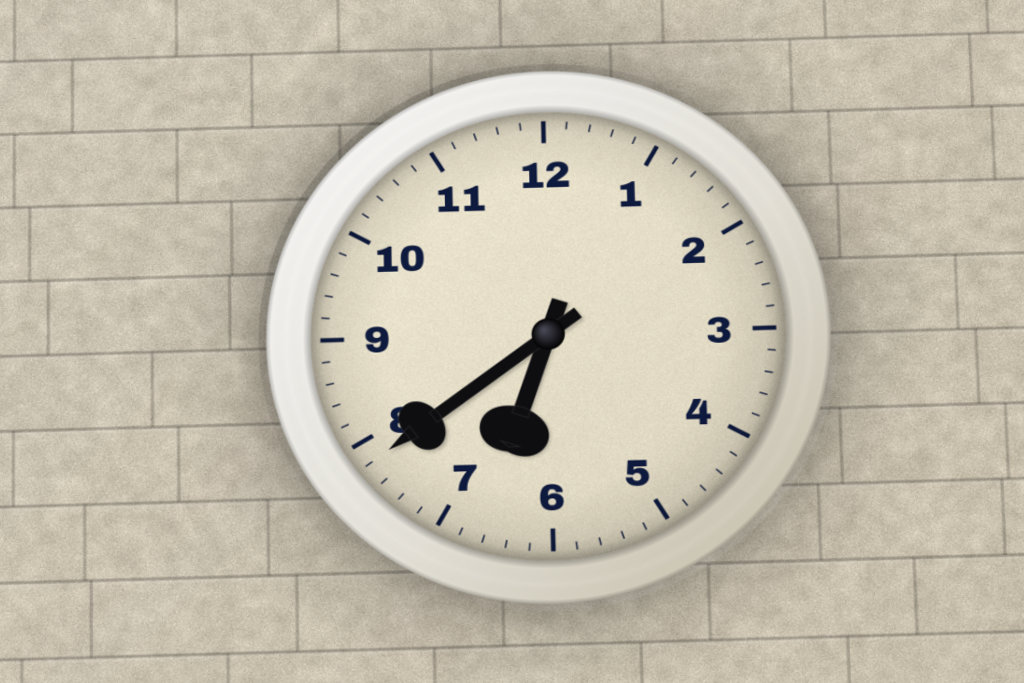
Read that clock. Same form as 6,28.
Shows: 6,39
